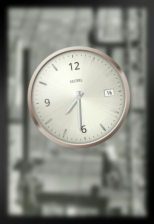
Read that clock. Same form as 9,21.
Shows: 7,31
